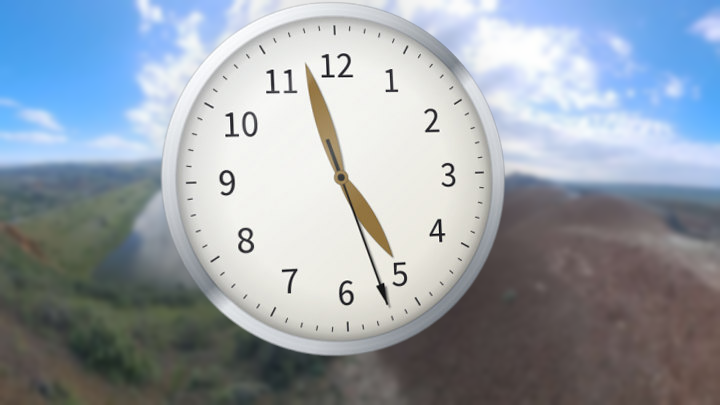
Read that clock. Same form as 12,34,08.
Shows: 4,57,27
